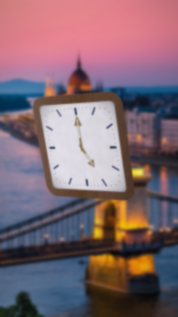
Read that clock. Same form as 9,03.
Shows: 5,00
